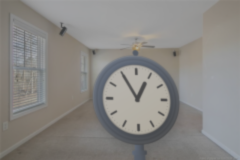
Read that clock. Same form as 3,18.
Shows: 12,55
